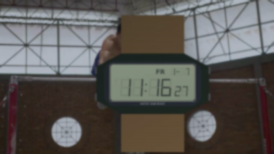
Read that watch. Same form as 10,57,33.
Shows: 11,16,27
